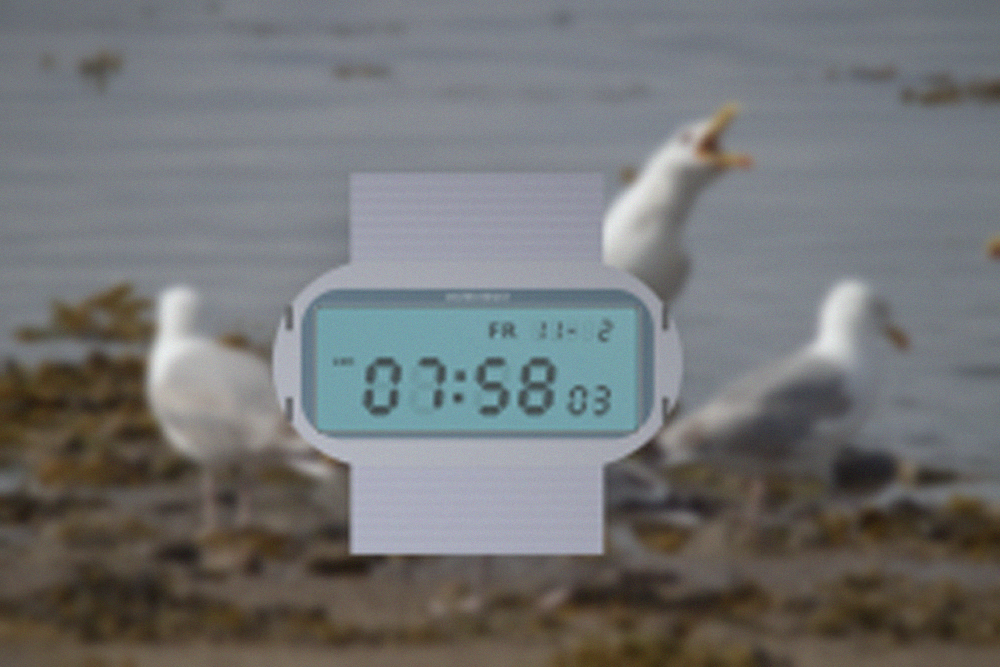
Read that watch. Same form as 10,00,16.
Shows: 7,58,03
